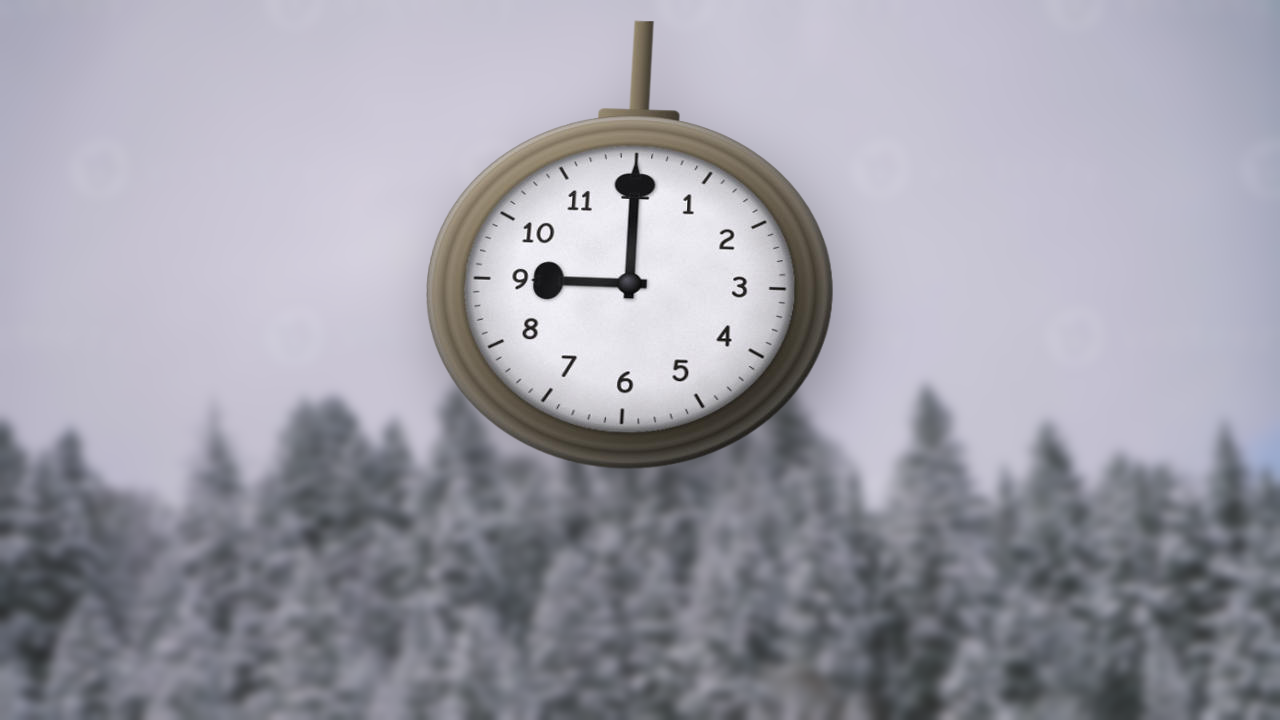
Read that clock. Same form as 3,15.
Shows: 9,00
